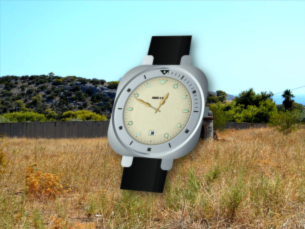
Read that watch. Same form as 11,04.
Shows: 12,49
